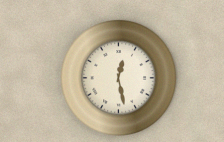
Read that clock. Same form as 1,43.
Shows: 12,28
